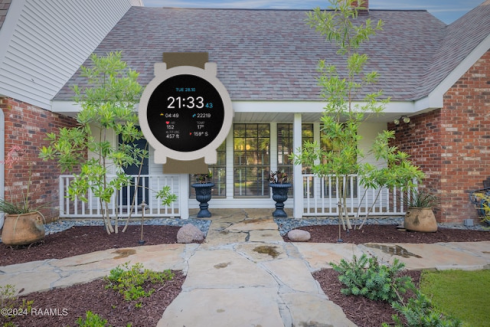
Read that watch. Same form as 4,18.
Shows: 21,33
